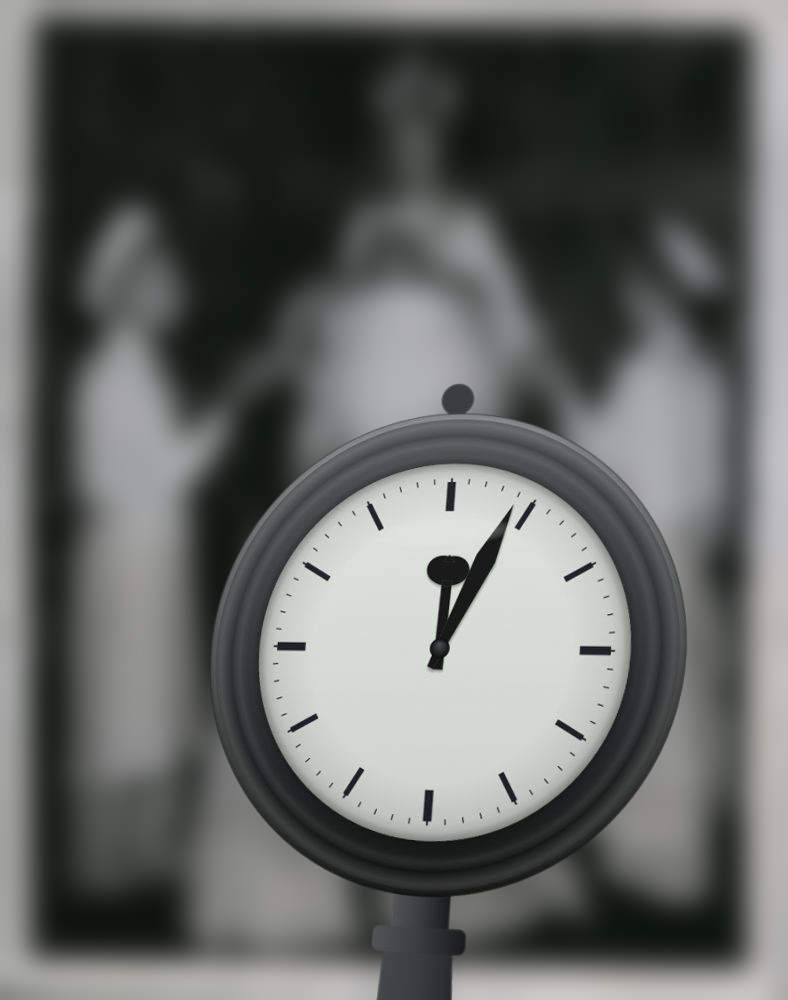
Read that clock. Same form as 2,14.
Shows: 12,04
